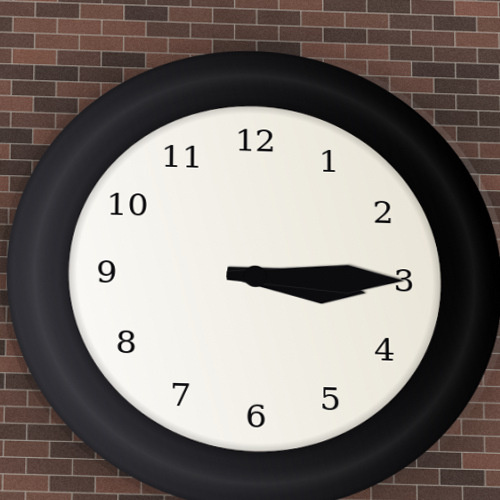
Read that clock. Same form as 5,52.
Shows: 3,15
